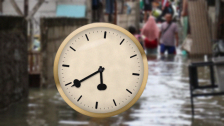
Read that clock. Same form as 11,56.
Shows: 5,39
